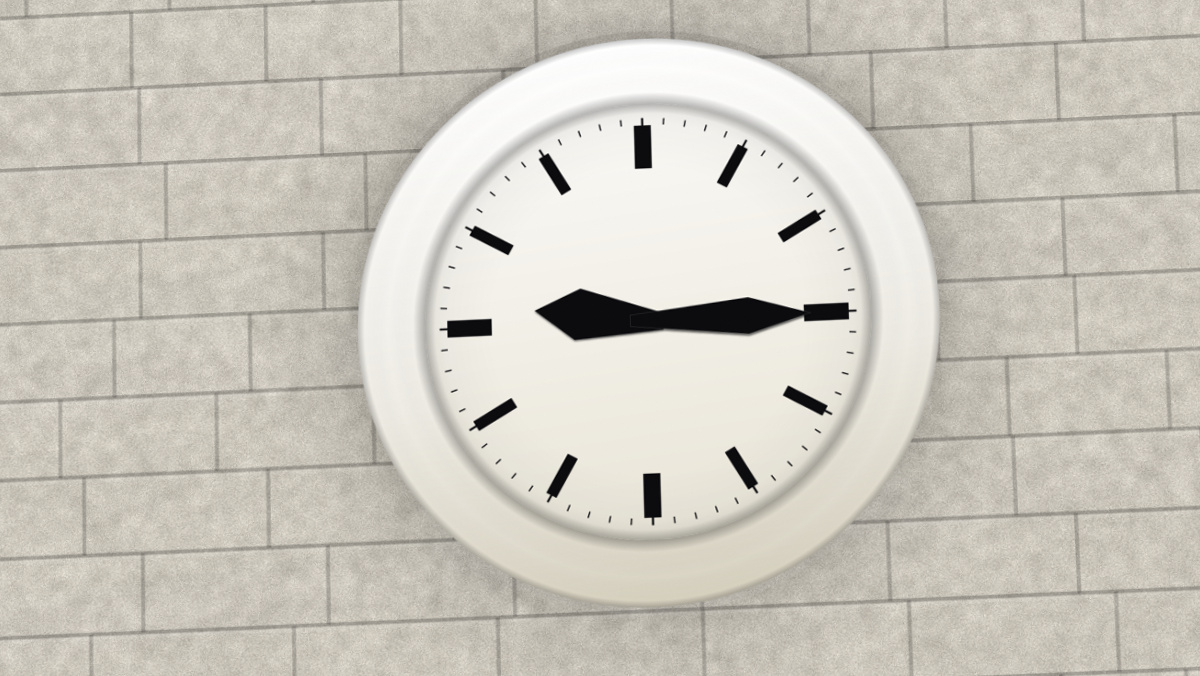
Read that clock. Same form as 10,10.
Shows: 9,15
